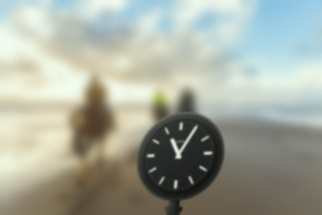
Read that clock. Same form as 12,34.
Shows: 11,05
